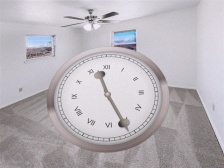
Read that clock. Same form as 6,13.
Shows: 11,26
